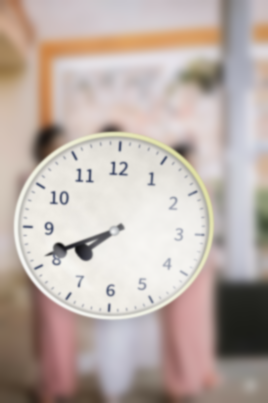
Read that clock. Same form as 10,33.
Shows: 7,41
